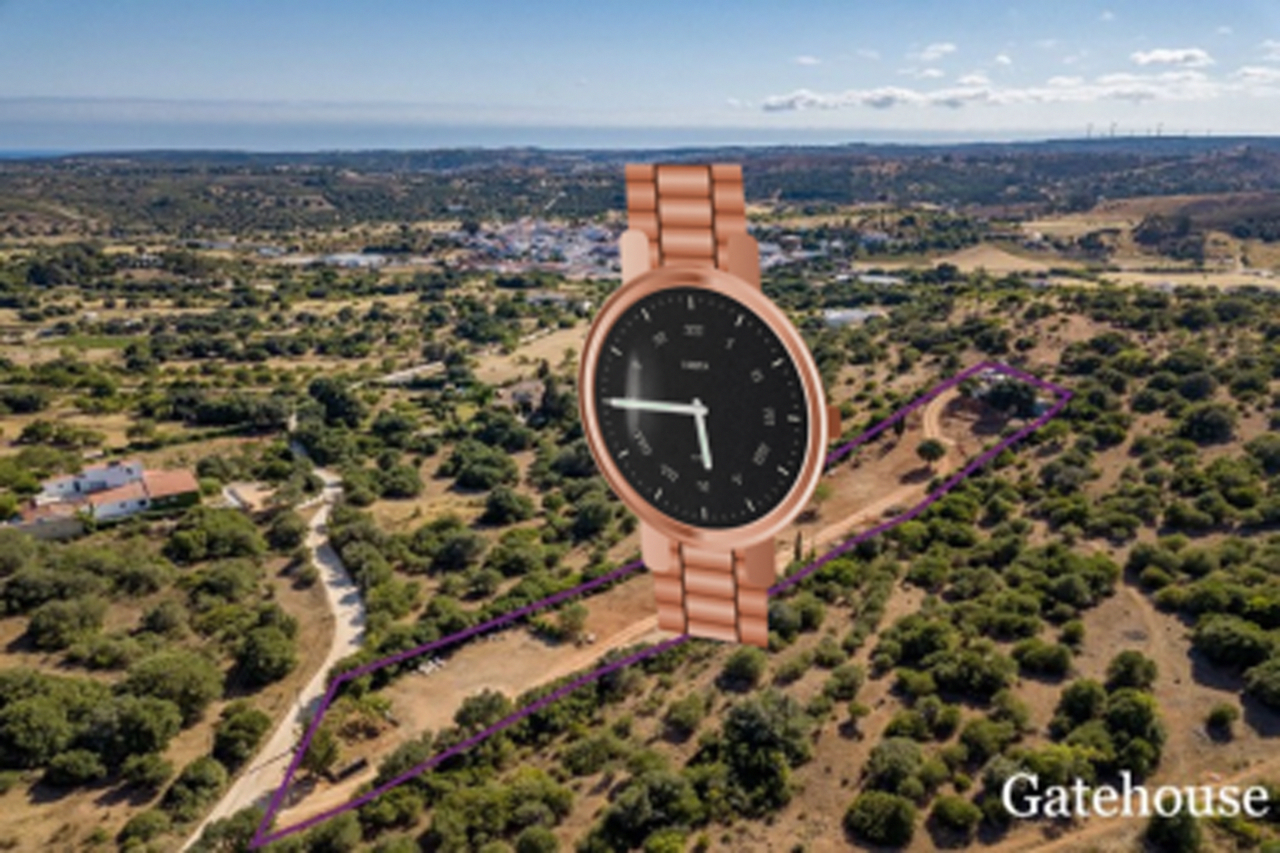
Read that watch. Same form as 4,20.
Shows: 5,45
